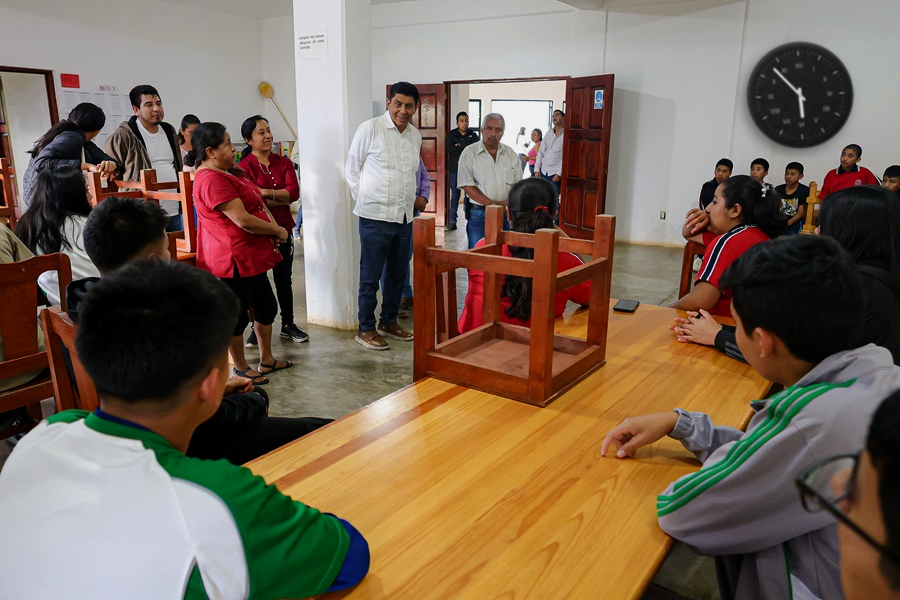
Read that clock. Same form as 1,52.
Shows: 5,53
